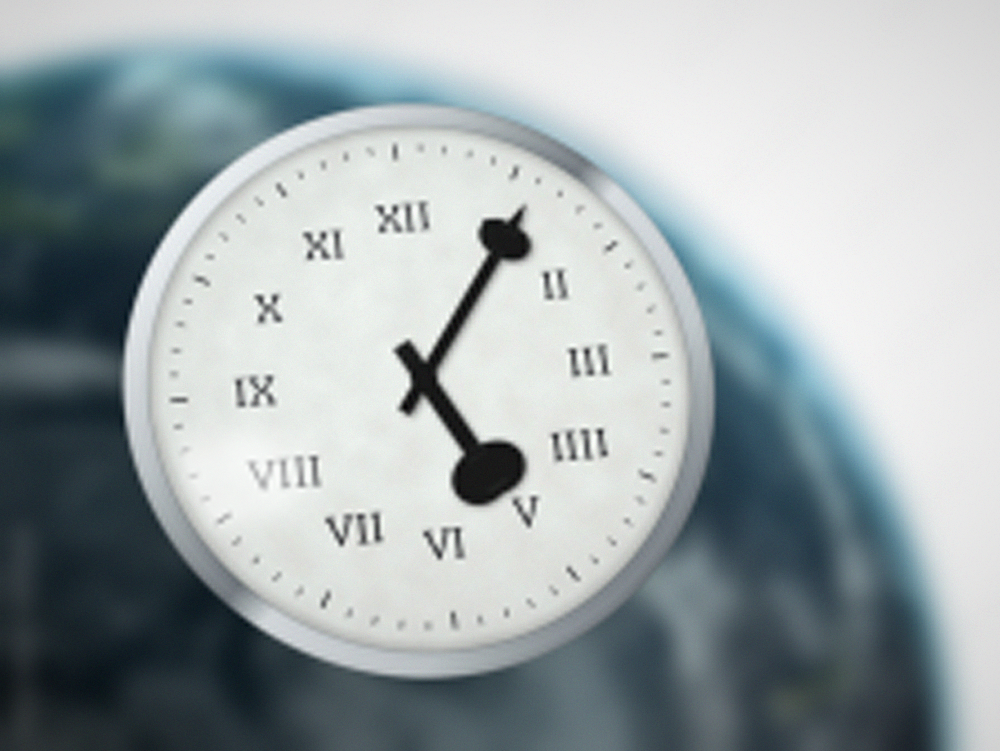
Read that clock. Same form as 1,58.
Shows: 5,06
